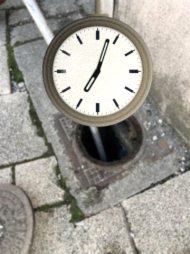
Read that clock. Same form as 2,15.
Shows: 7,03
